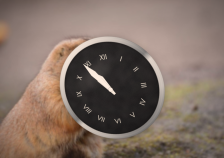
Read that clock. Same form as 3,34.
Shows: 10,54
